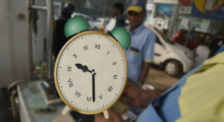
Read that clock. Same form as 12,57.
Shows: 9,28
